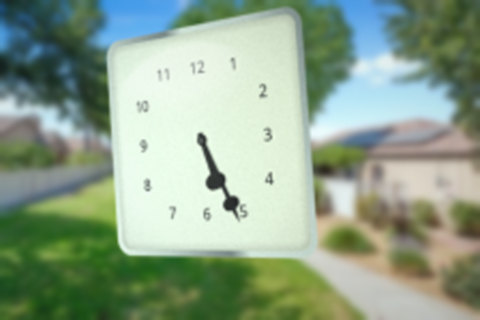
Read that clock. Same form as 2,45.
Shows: 5,26
